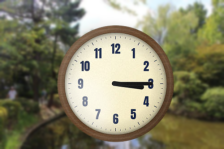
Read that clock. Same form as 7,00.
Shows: 3,15
